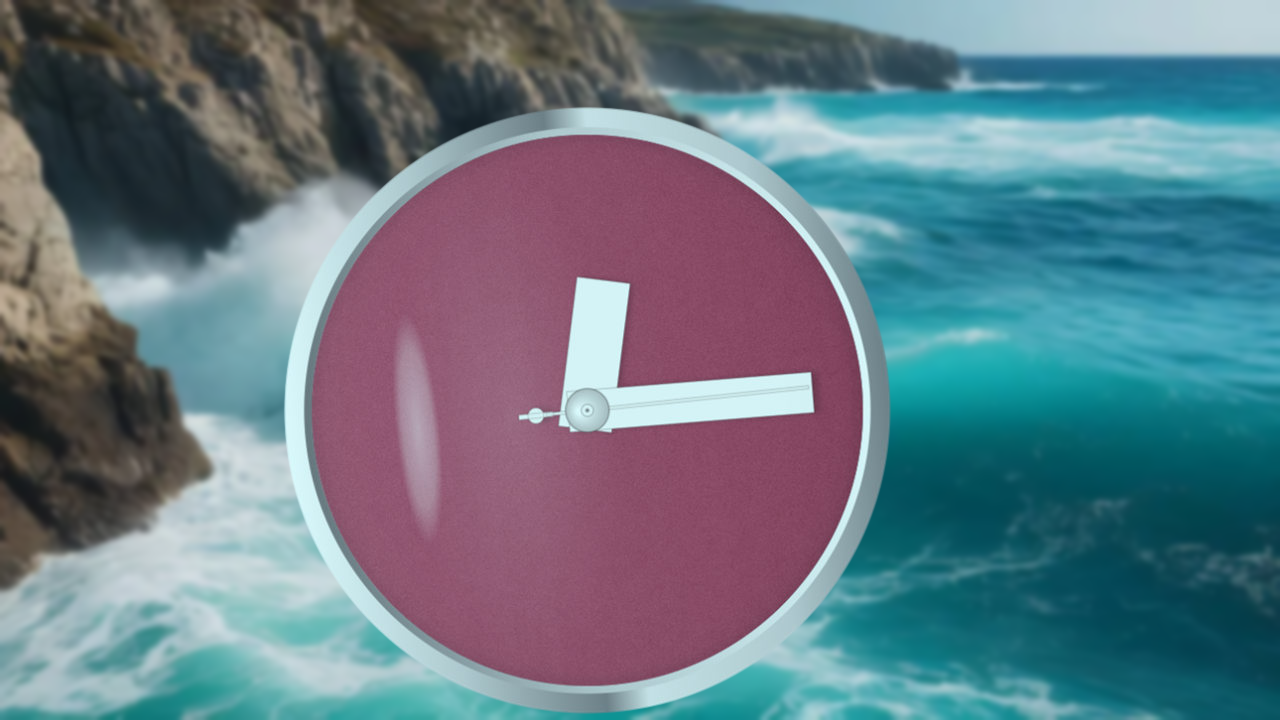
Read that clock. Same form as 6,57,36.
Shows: 12,14,14
